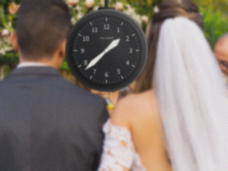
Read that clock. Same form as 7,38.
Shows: 1,38
